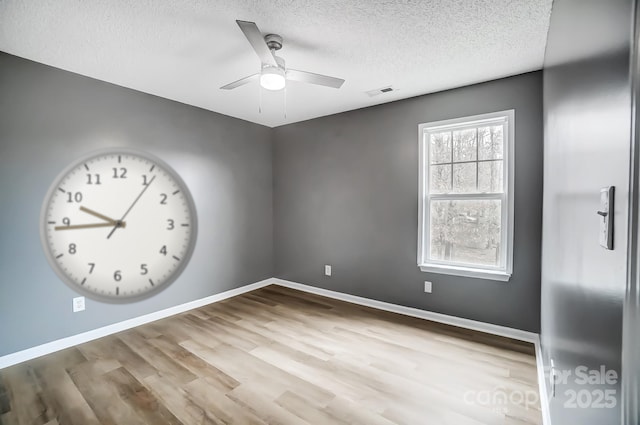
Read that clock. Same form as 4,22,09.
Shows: 9,44,06
